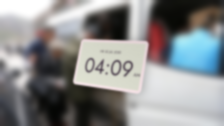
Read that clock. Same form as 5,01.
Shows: 4,09
